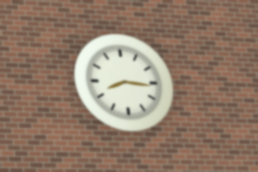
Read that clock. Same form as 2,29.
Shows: 8,16
